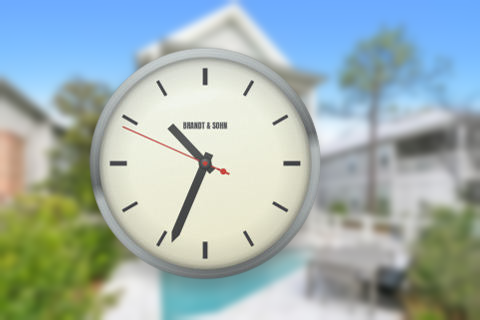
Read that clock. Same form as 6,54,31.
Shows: 10,33,49
